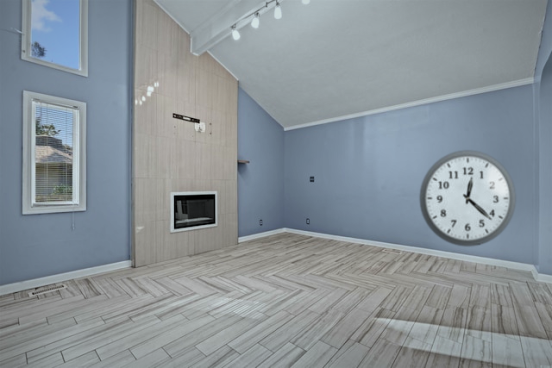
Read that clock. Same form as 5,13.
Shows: 12,22
